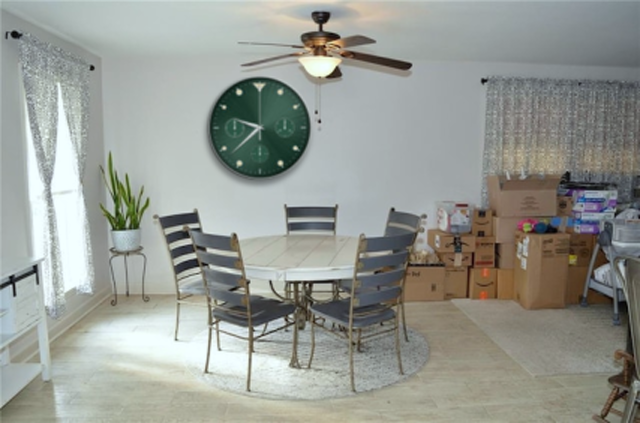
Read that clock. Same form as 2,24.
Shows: 9,38
